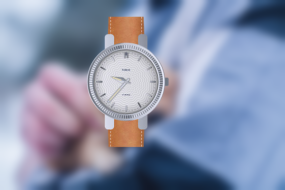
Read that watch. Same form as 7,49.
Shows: 9,37
